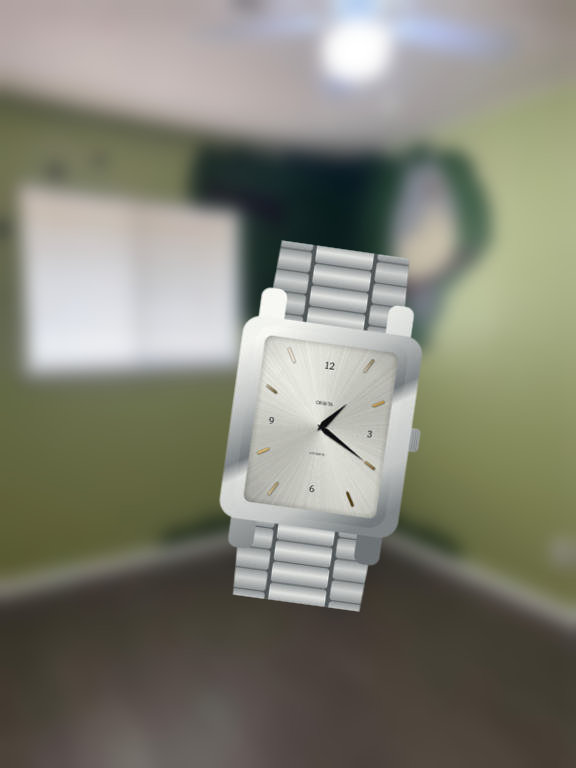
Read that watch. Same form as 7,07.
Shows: 1,20
